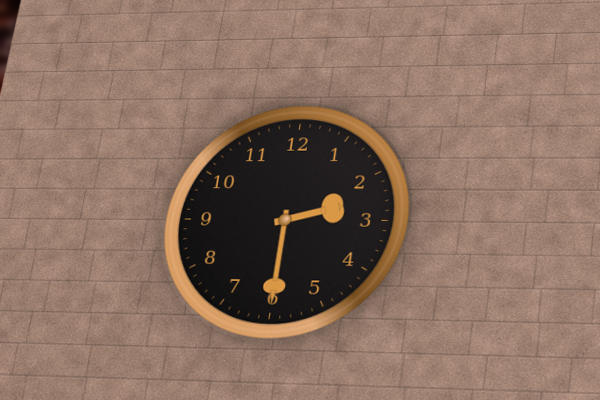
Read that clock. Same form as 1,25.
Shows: 2,30
